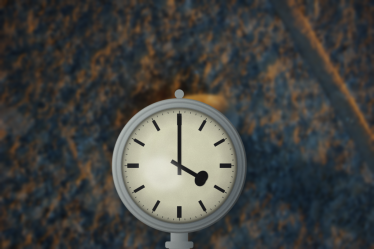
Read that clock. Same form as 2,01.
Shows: 4,00
